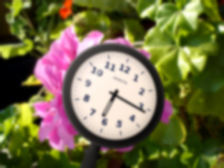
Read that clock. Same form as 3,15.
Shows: 6,16
